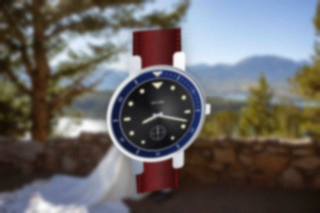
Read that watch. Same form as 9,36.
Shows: 8,18
